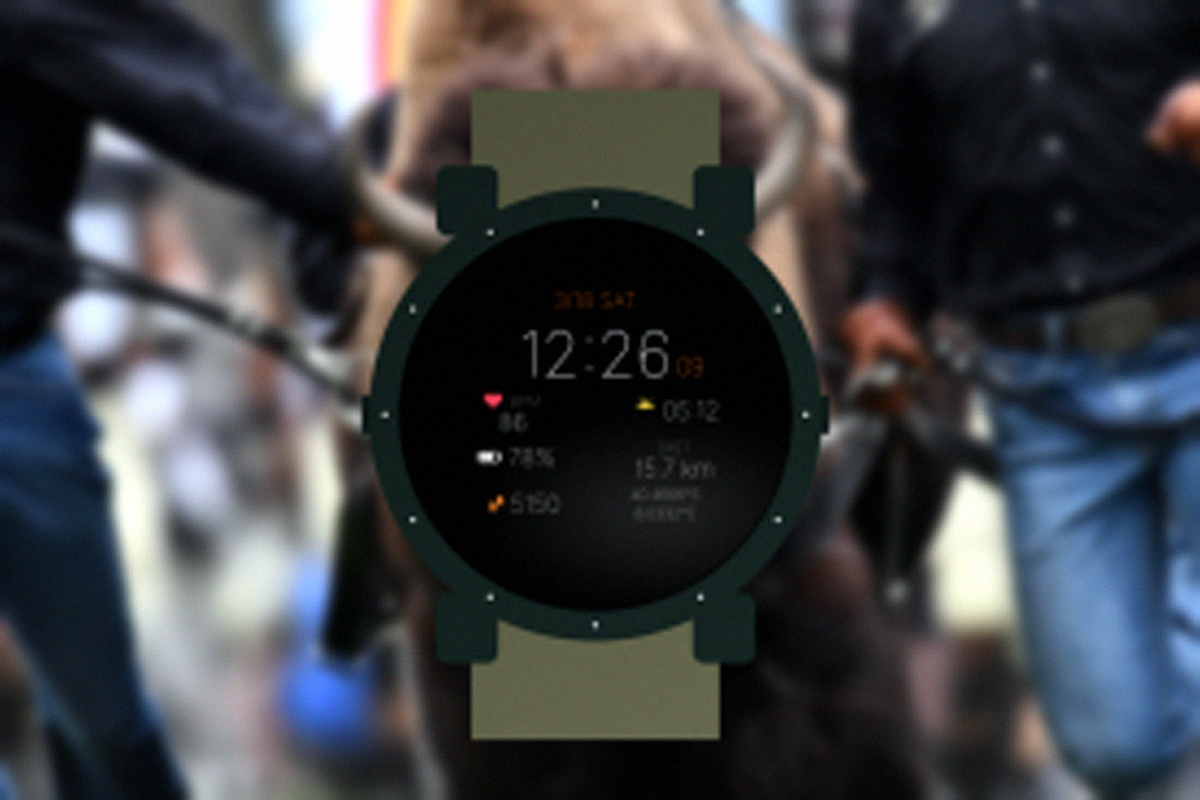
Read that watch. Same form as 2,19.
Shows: 12,26
